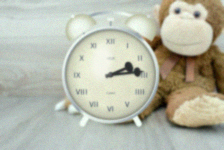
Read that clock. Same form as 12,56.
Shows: 2,14
